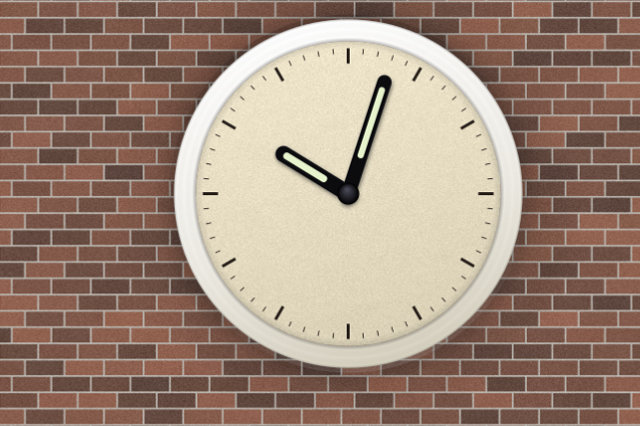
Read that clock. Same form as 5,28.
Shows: 10,03
